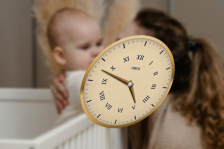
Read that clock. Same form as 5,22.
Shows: 4,48
